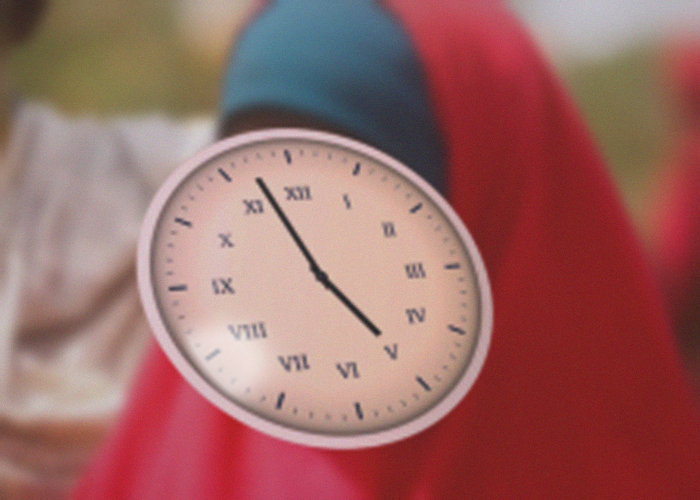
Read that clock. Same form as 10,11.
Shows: 4,57
